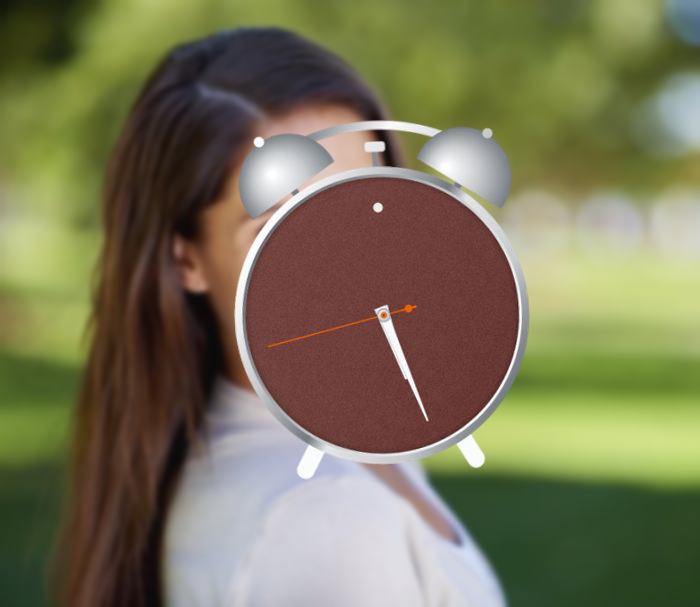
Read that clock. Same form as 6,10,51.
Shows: 5,26,43
